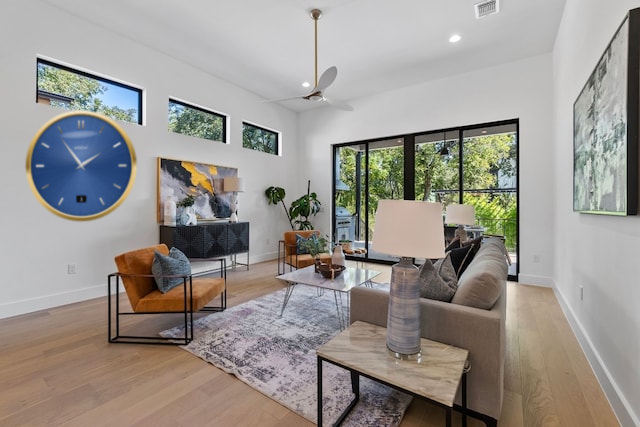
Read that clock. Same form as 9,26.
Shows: 1,54
